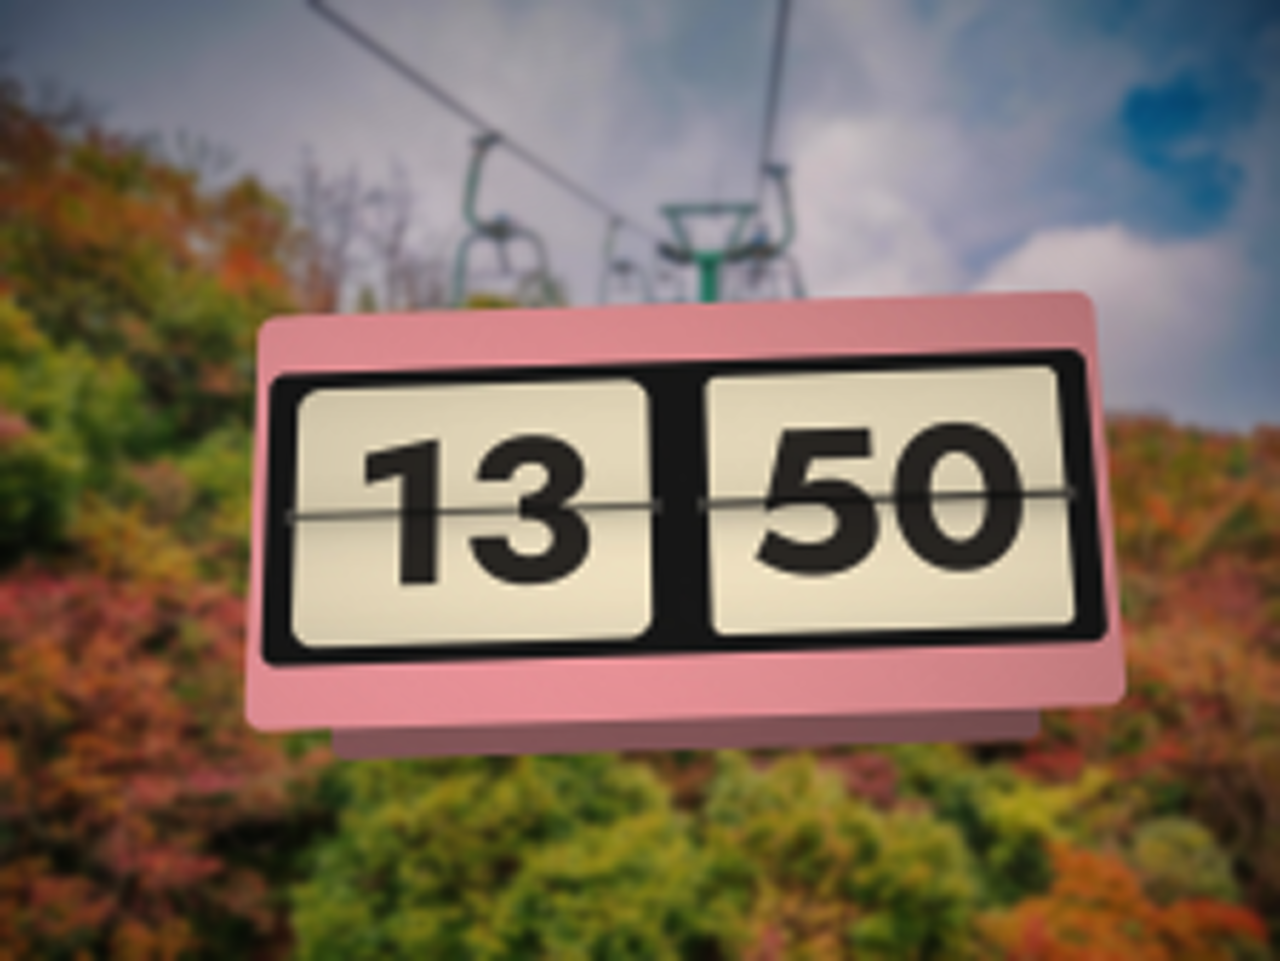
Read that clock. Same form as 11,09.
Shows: 13,50
